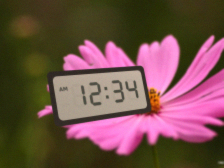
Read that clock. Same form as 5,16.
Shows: 12,34
